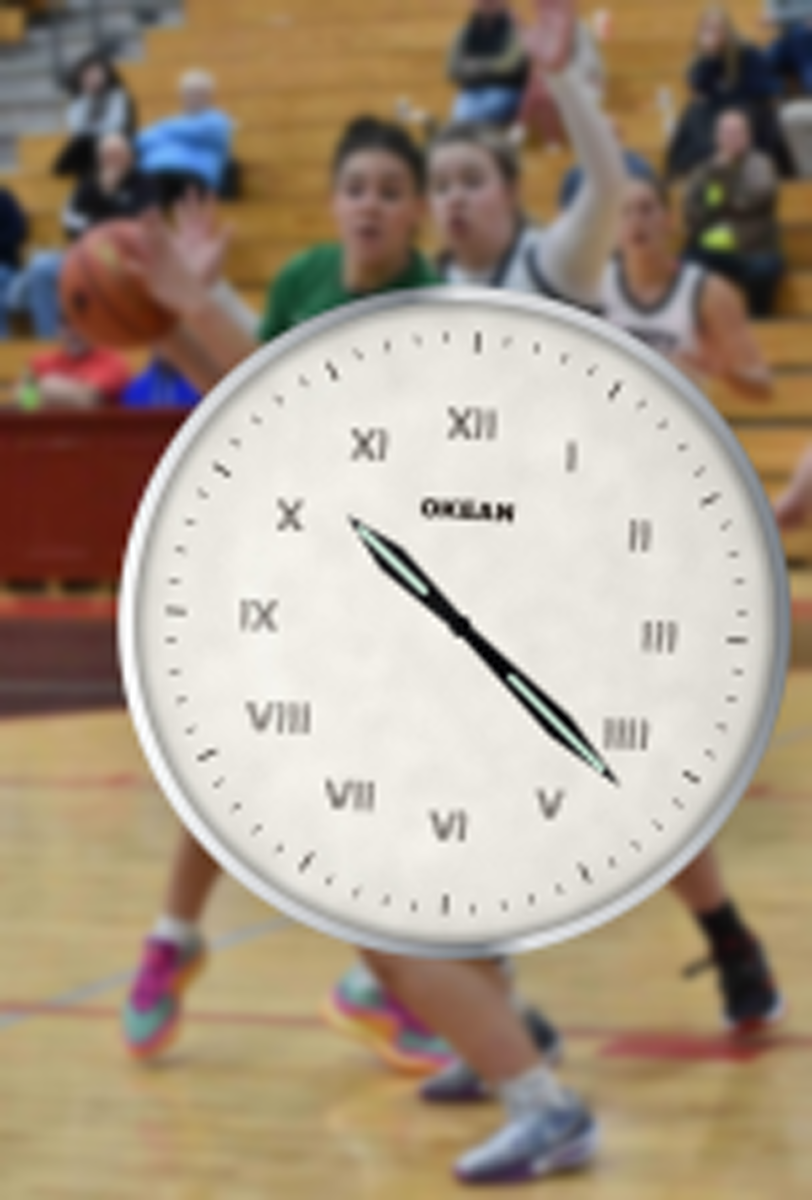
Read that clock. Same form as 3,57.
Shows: 10,22
